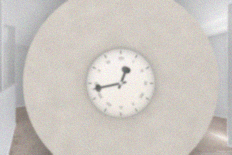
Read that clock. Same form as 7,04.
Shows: 12,43
